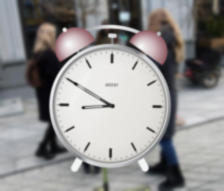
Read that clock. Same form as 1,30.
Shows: 8,50
